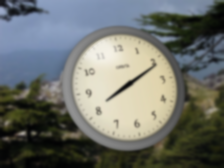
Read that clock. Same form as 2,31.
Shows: 8,11
